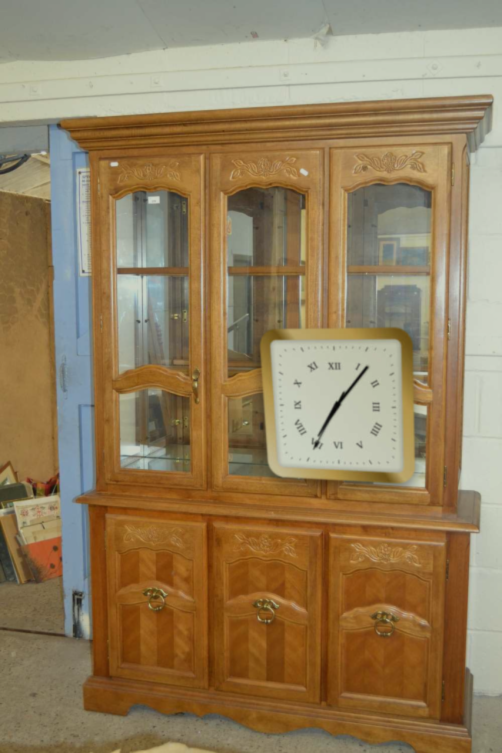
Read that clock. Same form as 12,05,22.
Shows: 7,06,35
